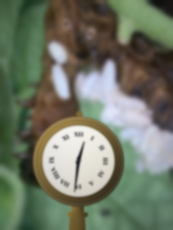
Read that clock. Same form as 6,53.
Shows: 12,31
